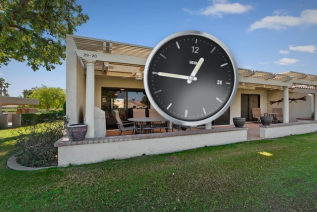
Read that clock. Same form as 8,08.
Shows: 12,45
